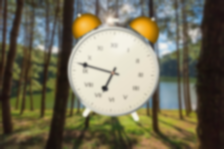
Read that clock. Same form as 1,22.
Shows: 6,47
